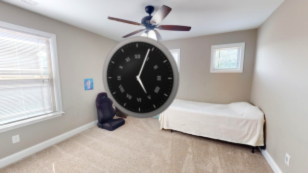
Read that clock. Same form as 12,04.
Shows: 5,04
